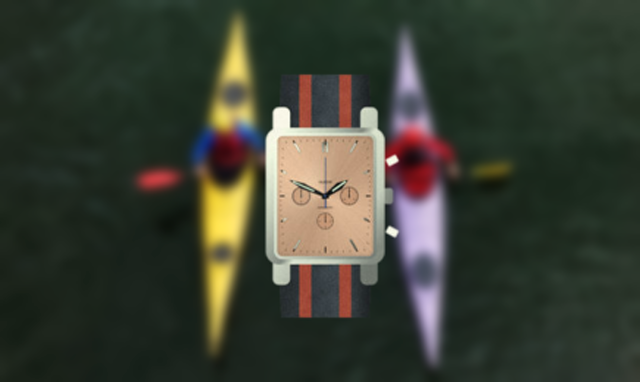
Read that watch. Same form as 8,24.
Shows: 1,49
